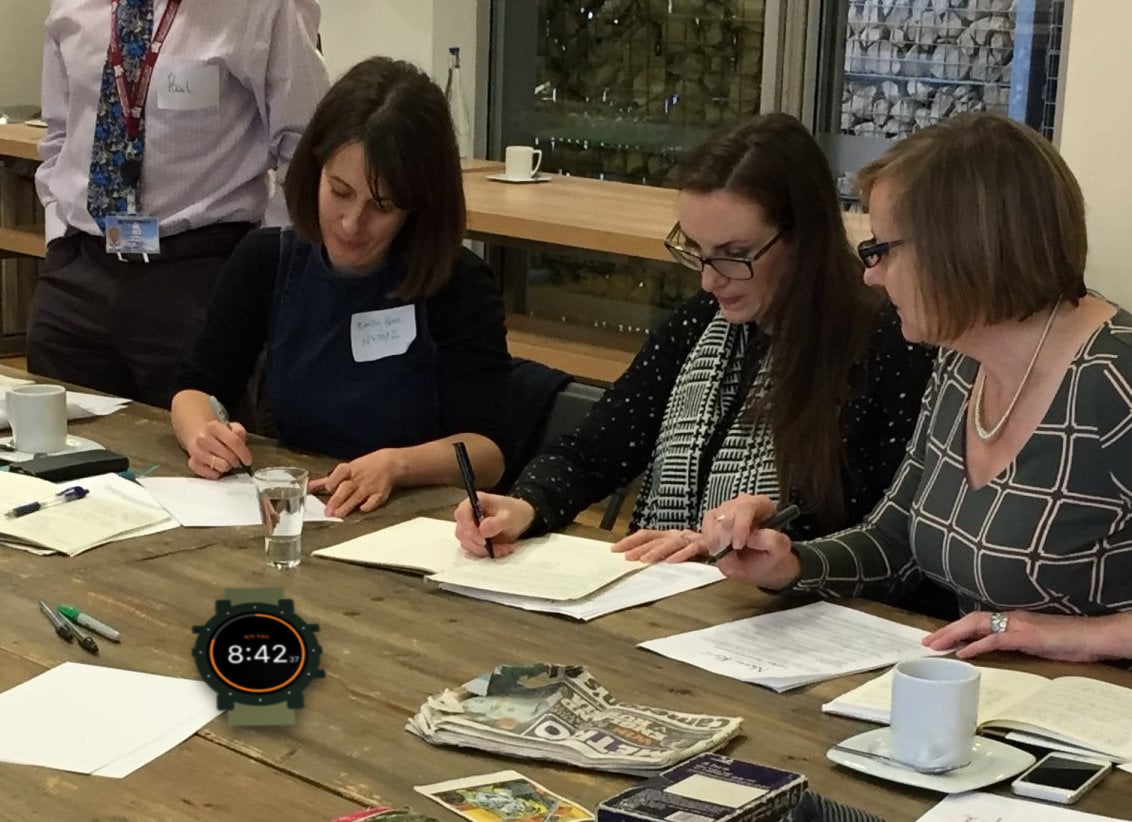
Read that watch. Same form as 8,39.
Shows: 8,42
